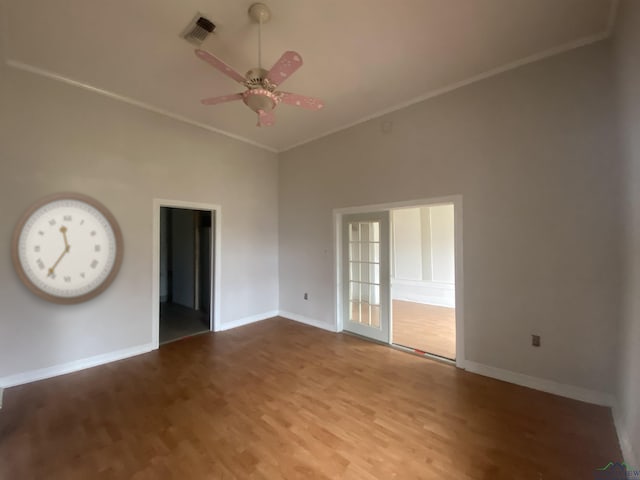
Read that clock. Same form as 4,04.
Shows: 11,36
